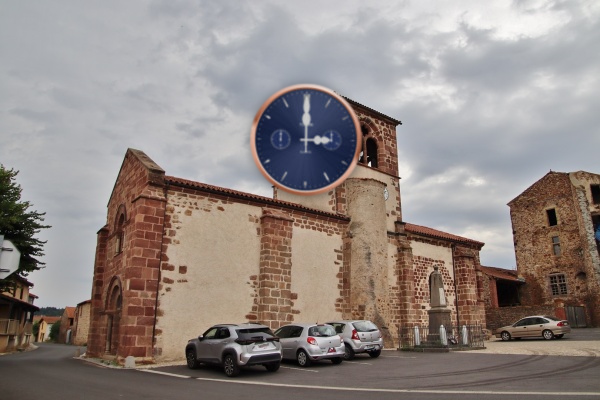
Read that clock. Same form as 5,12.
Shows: 3,00
